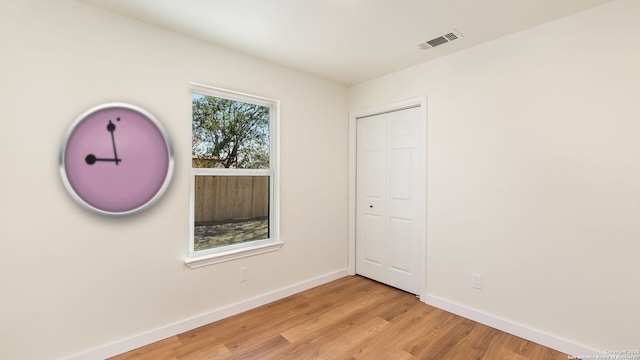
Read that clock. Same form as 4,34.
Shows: 8,58
